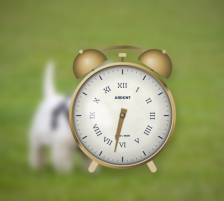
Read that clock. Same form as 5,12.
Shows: 6,32
